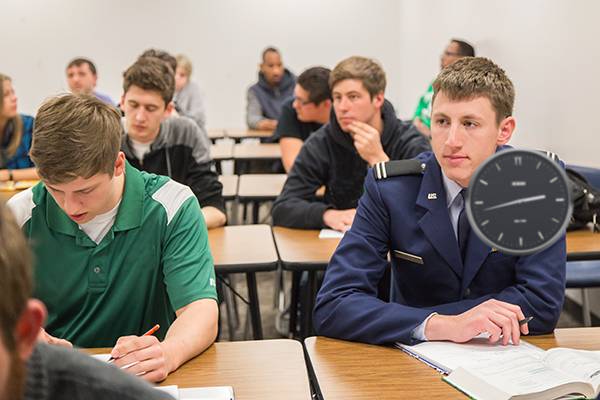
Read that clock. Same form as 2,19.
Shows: 2,43
